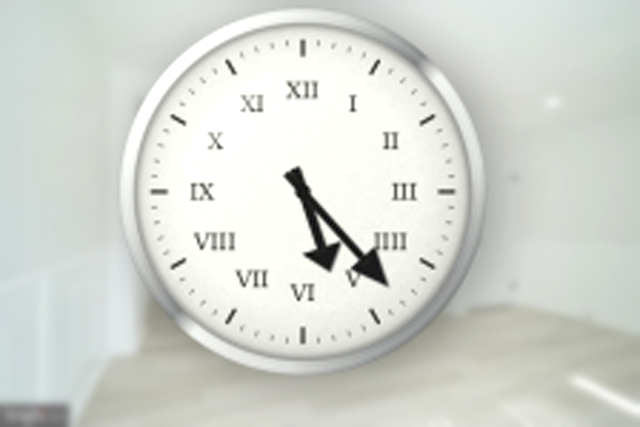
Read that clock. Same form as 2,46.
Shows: 5,23
